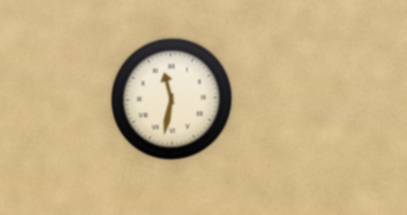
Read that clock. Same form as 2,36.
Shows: 11,32
